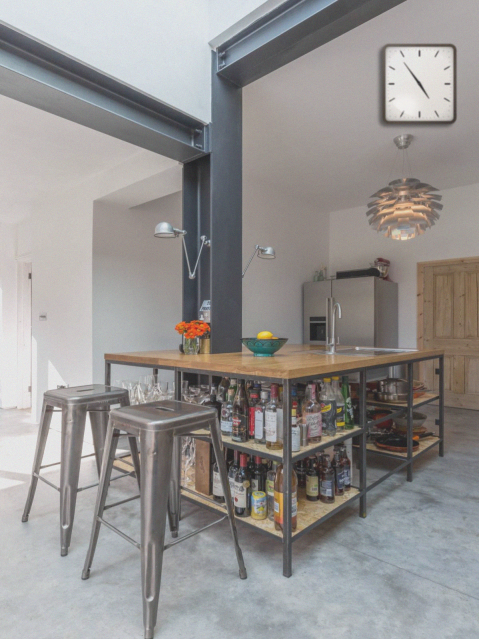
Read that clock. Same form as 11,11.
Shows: 4,54
